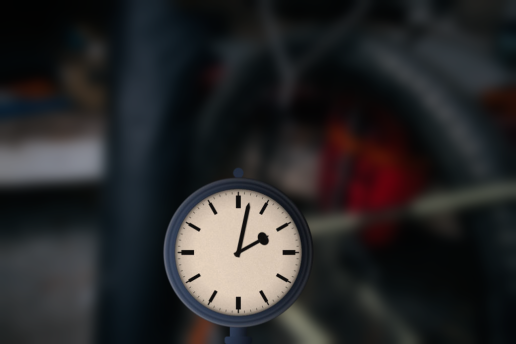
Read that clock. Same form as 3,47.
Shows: 2,02
